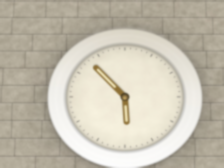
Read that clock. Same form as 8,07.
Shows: 5,53
